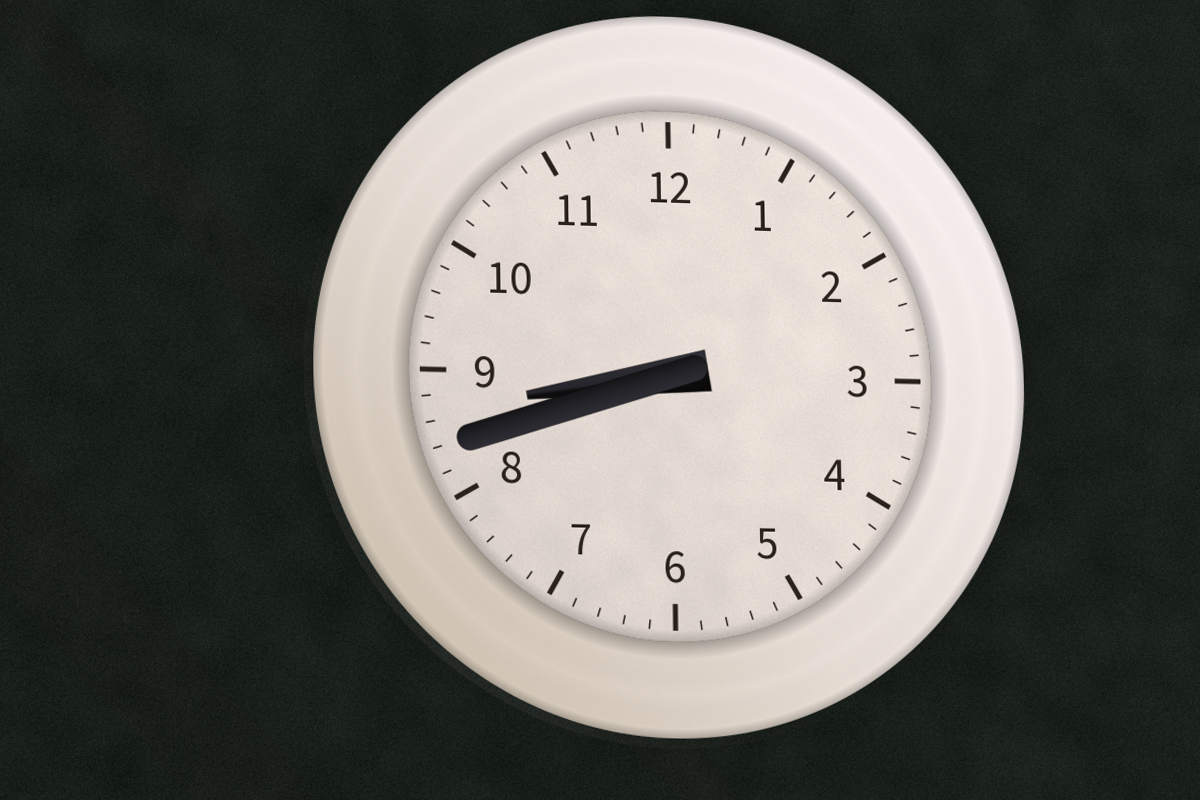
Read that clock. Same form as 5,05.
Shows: 8,42
